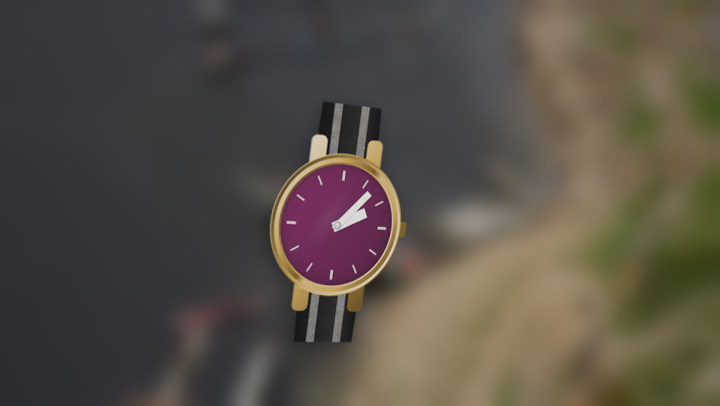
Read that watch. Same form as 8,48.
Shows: 2,07
